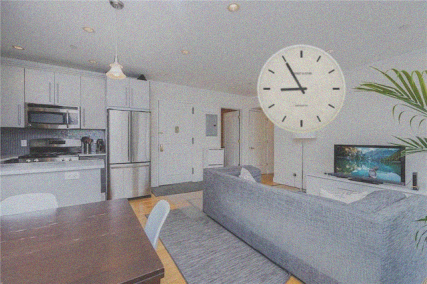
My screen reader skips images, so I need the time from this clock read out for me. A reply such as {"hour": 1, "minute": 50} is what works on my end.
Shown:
{"hour": 8, "minute": 55}
